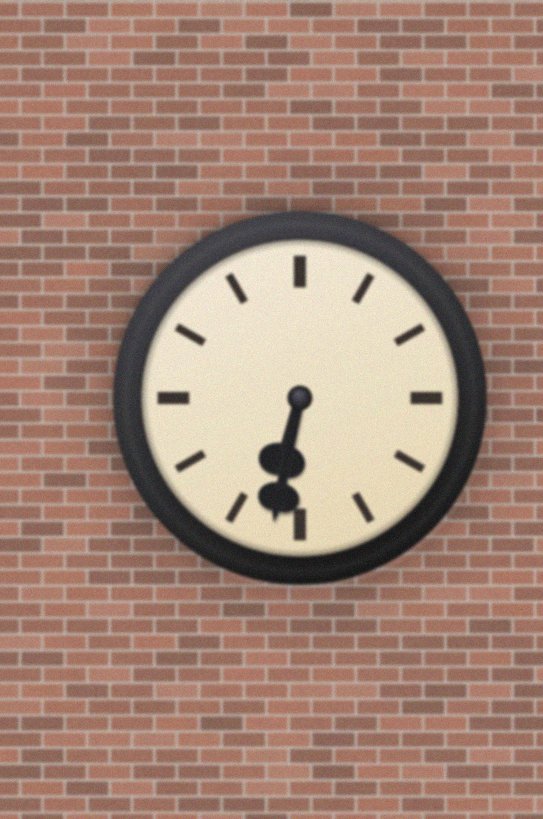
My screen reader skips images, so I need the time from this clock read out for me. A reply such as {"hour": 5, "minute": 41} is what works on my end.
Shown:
{"hour": 6, "minute": 32}
